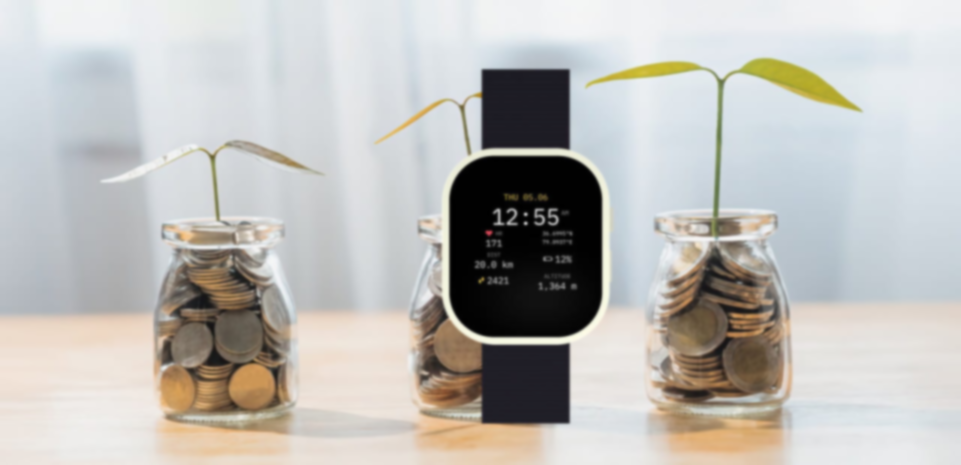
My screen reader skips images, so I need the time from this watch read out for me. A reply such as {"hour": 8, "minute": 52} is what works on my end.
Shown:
{"hour": 12, "minute": 55}
